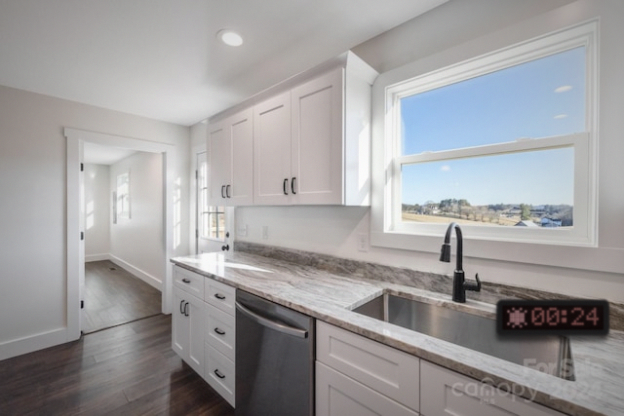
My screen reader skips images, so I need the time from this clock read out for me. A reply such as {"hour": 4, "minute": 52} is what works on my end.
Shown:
{"hour": 0, "minute": 24}
